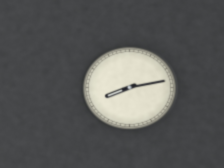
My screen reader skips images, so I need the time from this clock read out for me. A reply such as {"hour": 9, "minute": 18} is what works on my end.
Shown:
{"hour": 8, "minute": 13}
